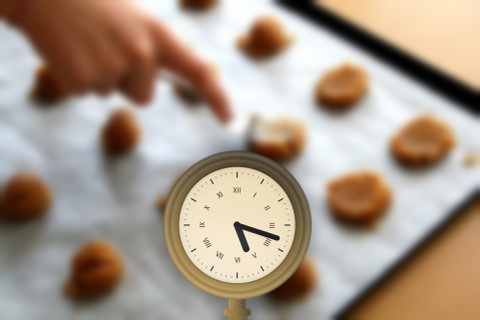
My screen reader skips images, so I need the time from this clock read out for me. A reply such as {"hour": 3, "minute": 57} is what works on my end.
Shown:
{"hour": 5, "minute": 18}
